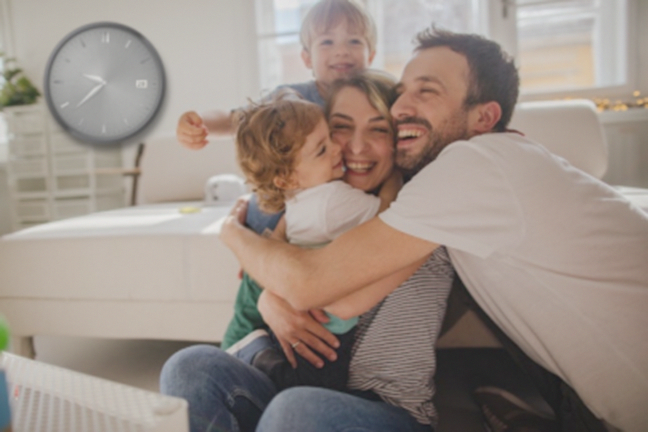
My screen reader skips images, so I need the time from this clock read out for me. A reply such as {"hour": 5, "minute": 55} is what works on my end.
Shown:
{"hour": 9, "minute": 38}
